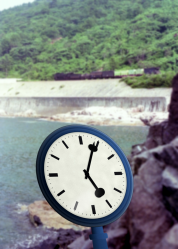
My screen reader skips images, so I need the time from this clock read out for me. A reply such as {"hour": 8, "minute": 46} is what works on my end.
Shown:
{"hour": 5, "minute": 4}
